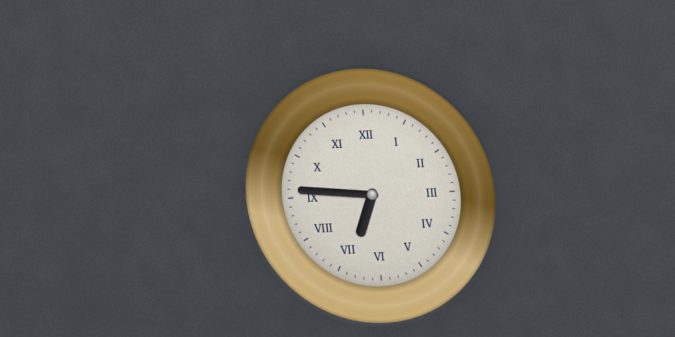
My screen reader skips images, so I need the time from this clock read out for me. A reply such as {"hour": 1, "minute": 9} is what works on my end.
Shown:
{"hour": 6, "minute": 46}
